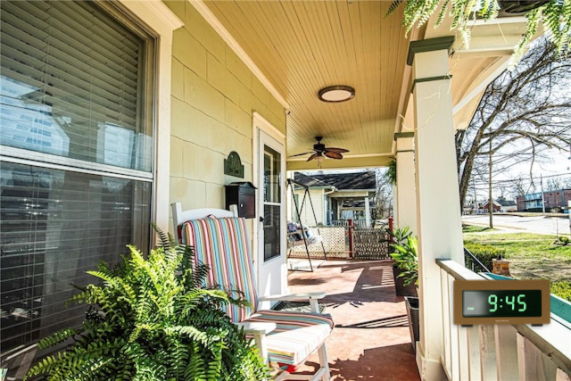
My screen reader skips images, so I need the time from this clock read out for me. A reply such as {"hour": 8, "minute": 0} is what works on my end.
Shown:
{"hour": 9, "minute": 45}
